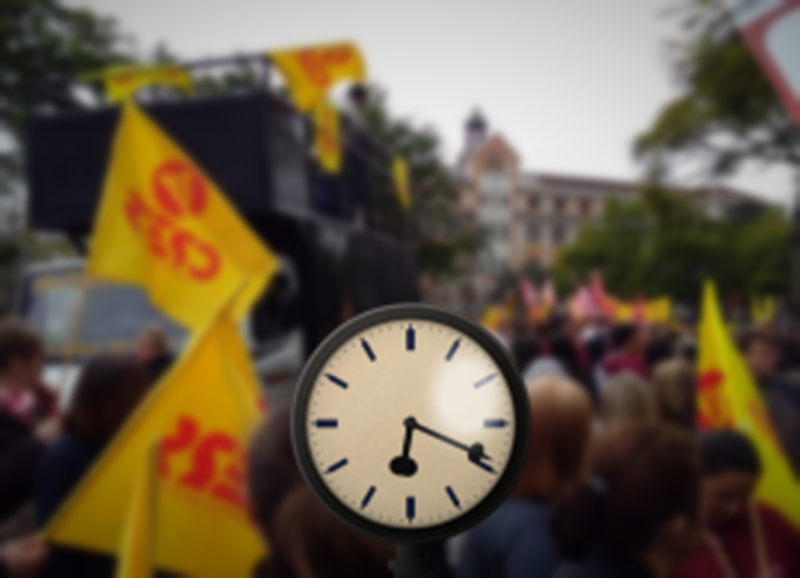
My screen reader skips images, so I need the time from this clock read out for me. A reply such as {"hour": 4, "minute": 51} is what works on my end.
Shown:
{"hour": 6, "minute": 19}
